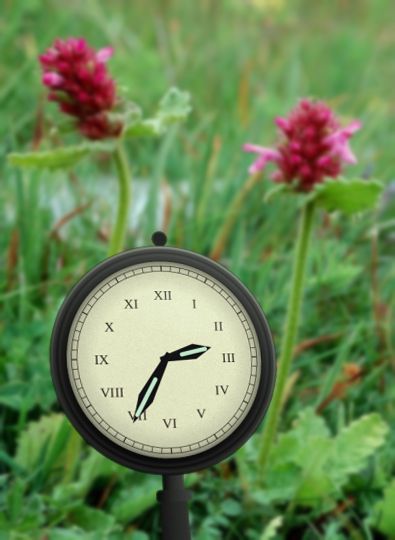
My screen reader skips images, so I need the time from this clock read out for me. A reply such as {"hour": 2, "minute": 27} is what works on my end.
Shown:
{"hour": 2, "minute": 35}
